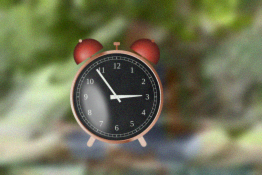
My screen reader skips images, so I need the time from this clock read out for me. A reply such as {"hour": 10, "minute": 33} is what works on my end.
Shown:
{"hour": 2, "minute": 54}
